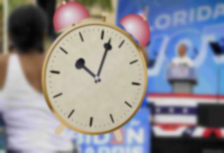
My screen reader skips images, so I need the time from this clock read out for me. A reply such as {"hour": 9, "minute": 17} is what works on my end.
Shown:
{"hour": 10, "minute": 2}
